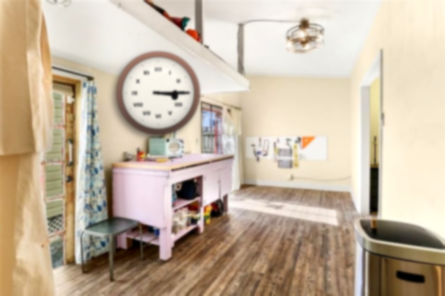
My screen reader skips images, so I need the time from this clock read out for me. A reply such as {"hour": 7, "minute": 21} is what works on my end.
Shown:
{"hour": 3, "minute": 15}
